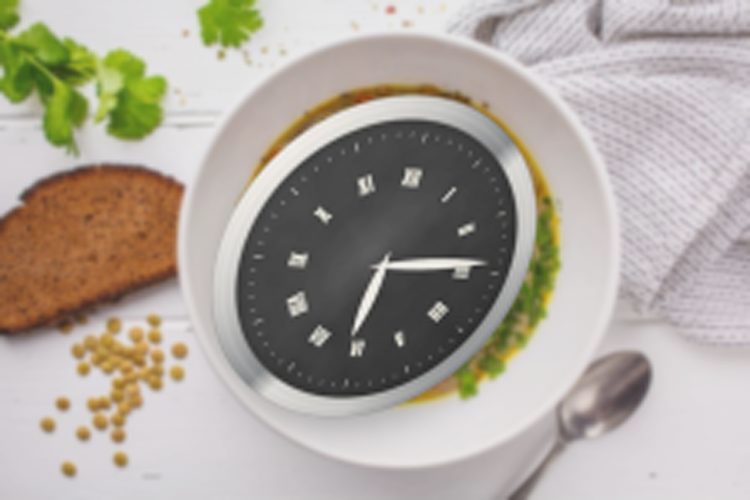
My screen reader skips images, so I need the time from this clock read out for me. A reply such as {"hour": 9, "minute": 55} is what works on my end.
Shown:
{"hour": 6, "minute": 14}
